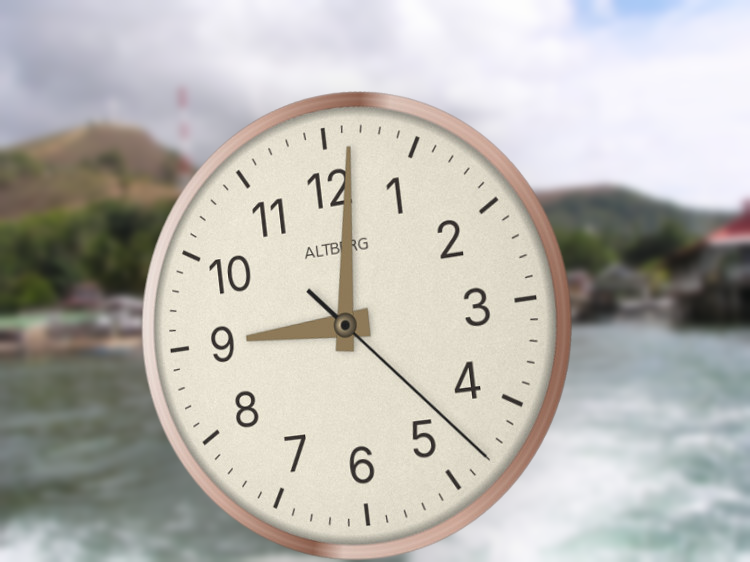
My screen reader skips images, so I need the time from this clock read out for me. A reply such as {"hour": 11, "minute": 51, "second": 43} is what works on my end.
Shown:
{"hour": 9, "minute": 1, "second": 23}
